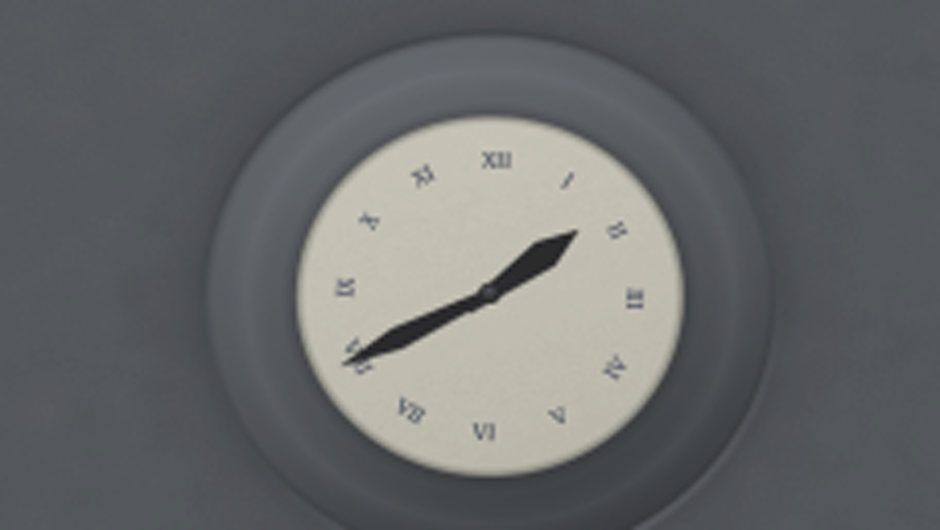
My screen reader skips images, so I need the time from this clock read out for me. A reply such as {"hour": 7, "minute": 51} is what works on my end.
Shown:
{"hour": 1, "minute": 40}
